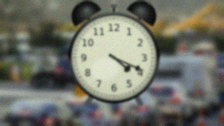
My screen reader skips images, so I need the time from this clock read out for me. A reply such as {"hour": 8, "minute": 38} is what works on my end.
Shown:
{"hour": 4, "minute": 19}
